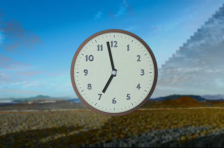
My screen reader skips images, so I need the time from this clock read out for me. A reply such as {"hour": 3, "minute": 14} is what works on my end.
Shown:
{"hour": 6, "minute": 58}
